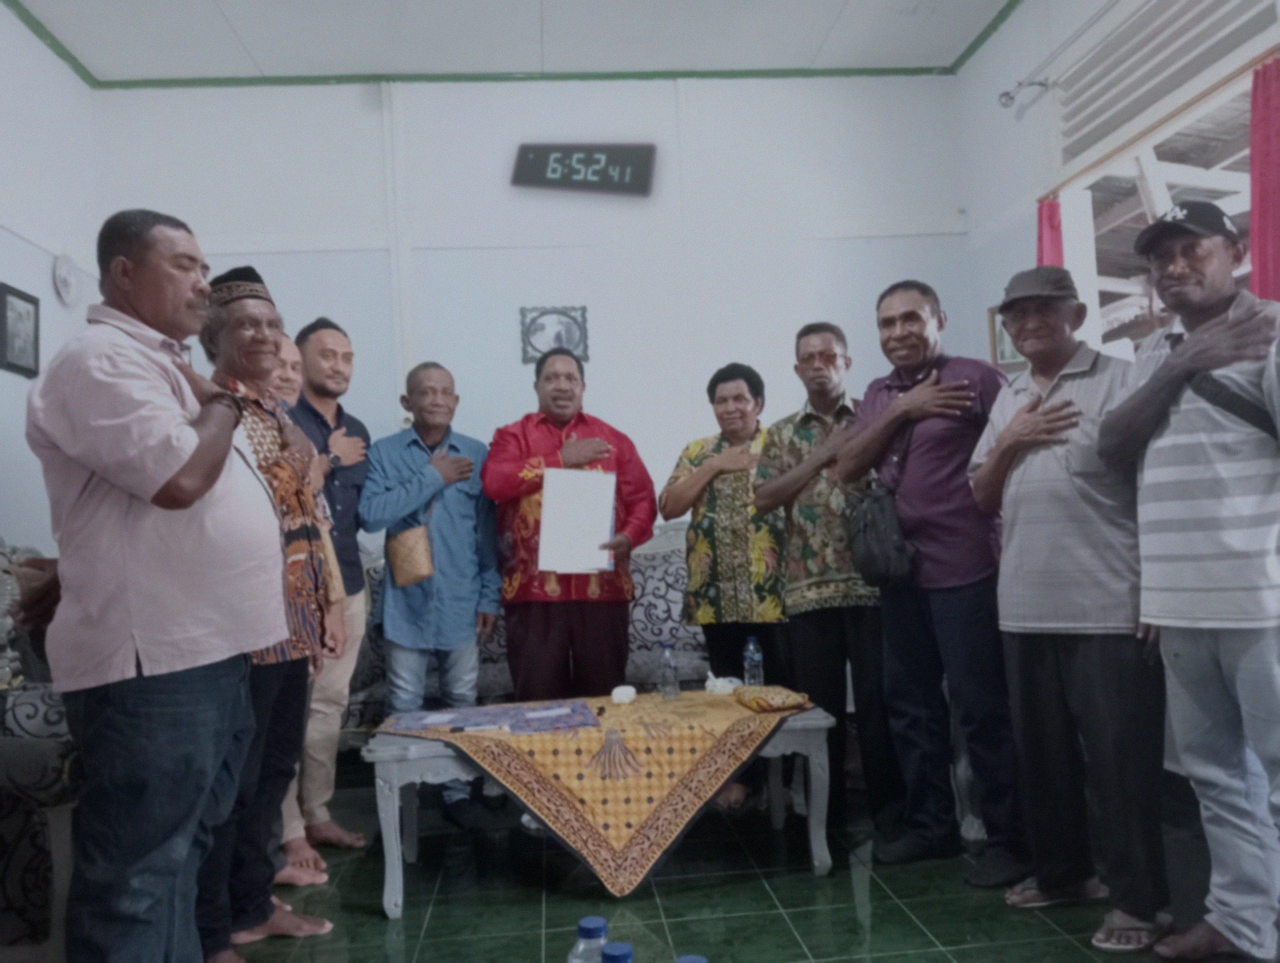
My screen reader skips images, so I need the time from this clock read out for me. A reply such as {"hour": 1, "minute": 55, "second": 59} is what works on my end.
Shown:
{"hour": 6, "minute": 52, "second": 41}
